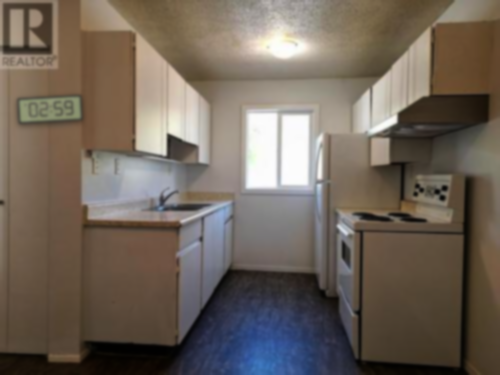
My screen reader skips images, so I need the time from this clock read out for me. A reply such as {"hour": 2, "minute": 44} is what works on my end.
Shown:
{"hour": 2, "minute": 59}
